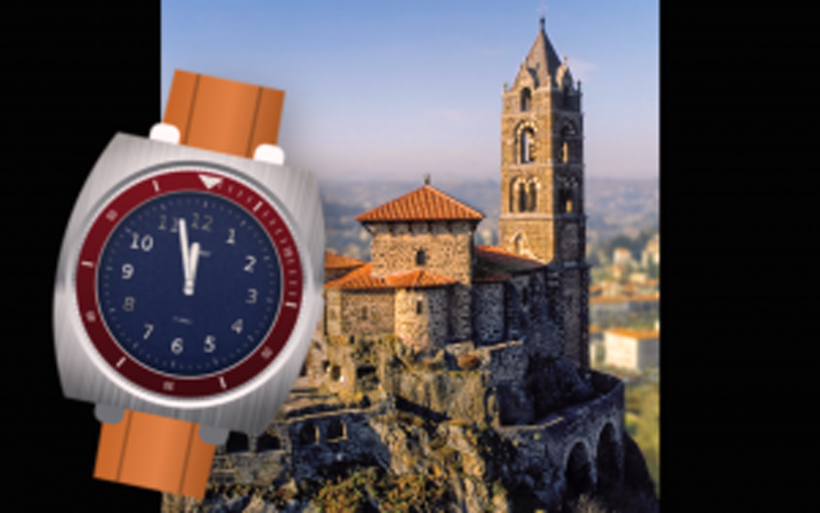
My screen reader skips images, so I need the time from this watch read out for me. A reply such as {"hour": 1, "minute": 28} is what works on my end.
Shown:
{"hour": 11, "minute": 57}
